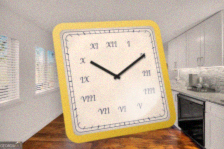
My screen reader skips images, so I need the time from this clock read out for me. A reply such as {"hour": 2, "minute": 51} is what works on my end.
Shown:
{"hour": 10, "minute": 10}
